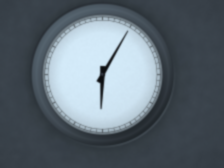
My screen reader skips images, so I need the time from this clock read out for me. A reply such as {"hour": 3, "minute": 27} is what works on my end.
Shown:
{"hour": 6, "minute": 5}
